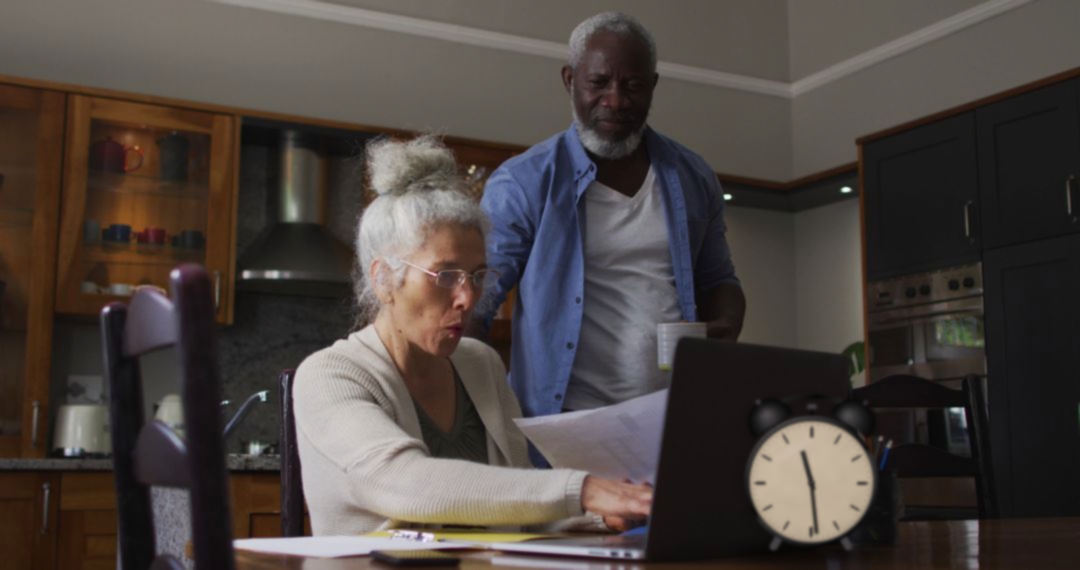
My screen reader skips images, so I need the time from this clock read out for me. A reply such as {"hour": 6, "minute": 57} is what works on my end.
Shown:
{"hour": 11, "minute": 29}
